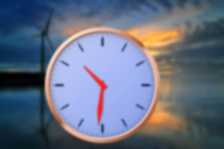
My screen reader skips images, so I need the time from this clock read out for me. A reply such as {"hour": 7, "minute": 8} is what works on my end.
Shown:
{"hour": 10, "minute": 31}
